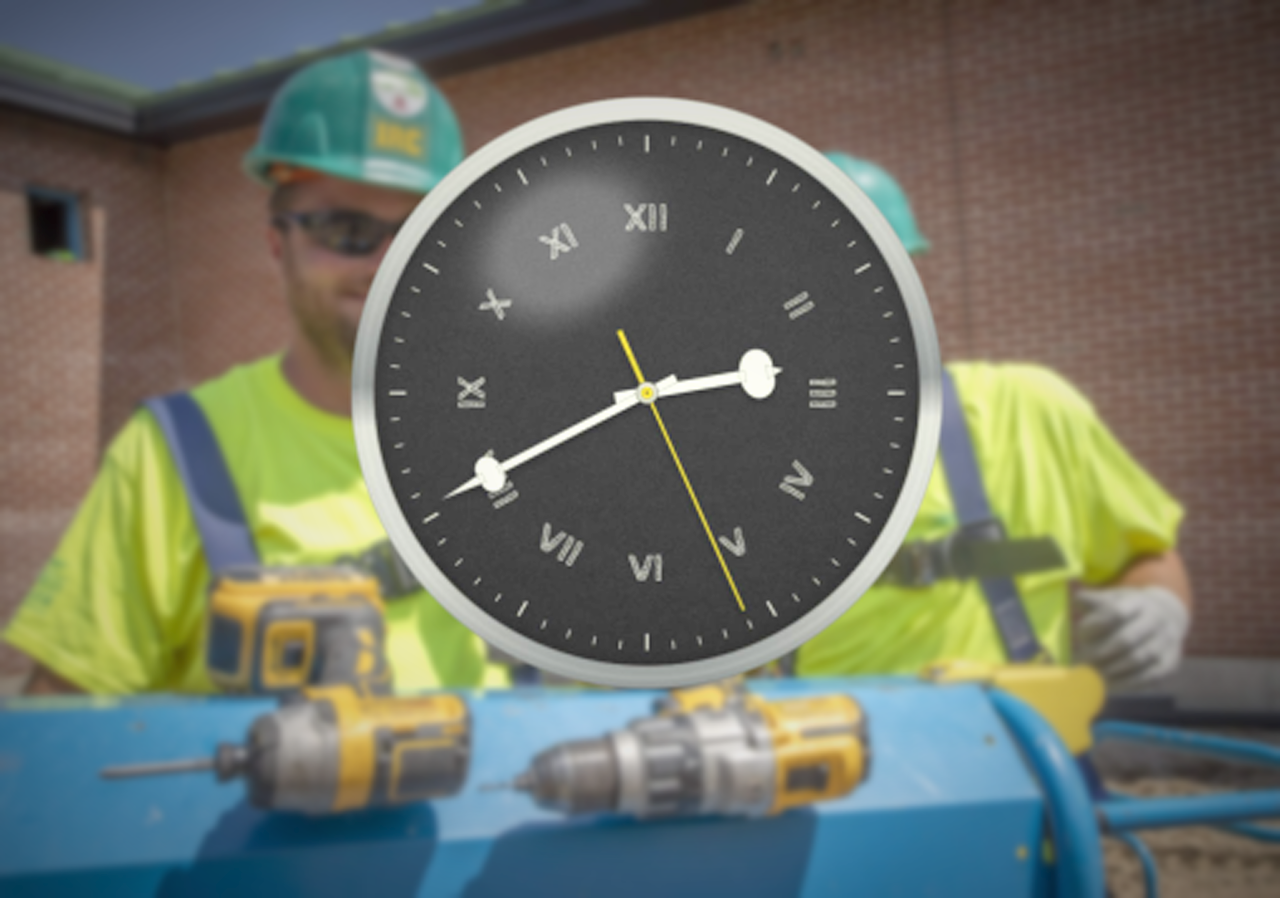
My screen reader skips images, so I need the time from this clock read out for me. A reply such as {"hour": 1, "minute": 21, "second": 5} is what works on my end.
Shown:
{"hour": 2, "minute": 40, "second": 26}
